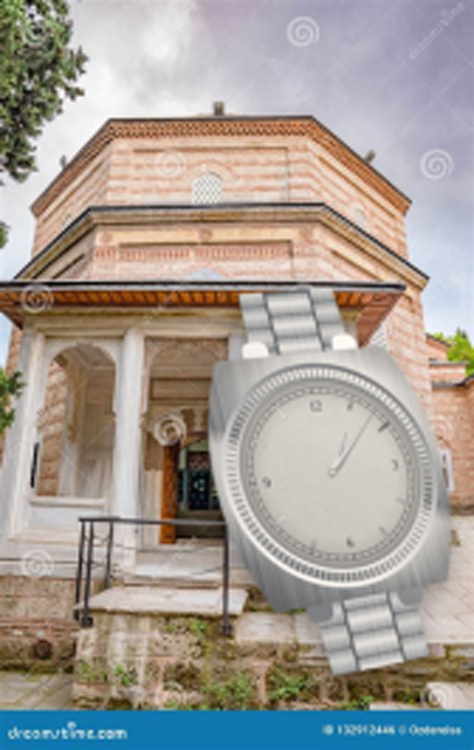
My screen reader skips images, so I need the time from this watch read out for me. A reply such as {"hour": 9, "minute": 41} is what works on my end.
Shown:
{"hour": 1, "minute": 8}
